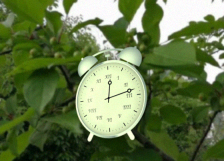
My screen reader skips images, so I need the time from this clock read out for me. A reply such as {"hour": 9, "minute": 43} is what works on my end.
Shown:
{"hour": 12, "minute": 13}
